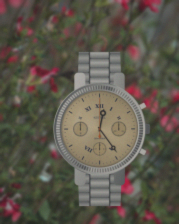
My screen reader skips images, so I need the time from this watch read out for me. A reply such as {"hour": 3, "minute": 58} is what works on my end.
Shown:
{"hour": 12, "minute": 24}
